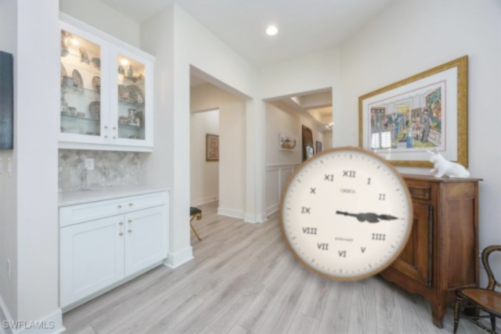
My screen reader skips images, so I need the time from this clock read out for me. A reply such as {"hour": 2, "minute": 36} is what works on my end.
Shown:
{"hour": 3, "minute": 15}
